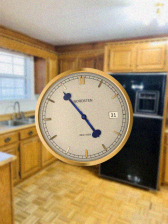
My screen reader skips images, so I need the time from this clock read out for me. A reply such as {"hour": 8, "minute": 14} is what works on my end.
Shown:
{"hour": 4, "minute": 54}
